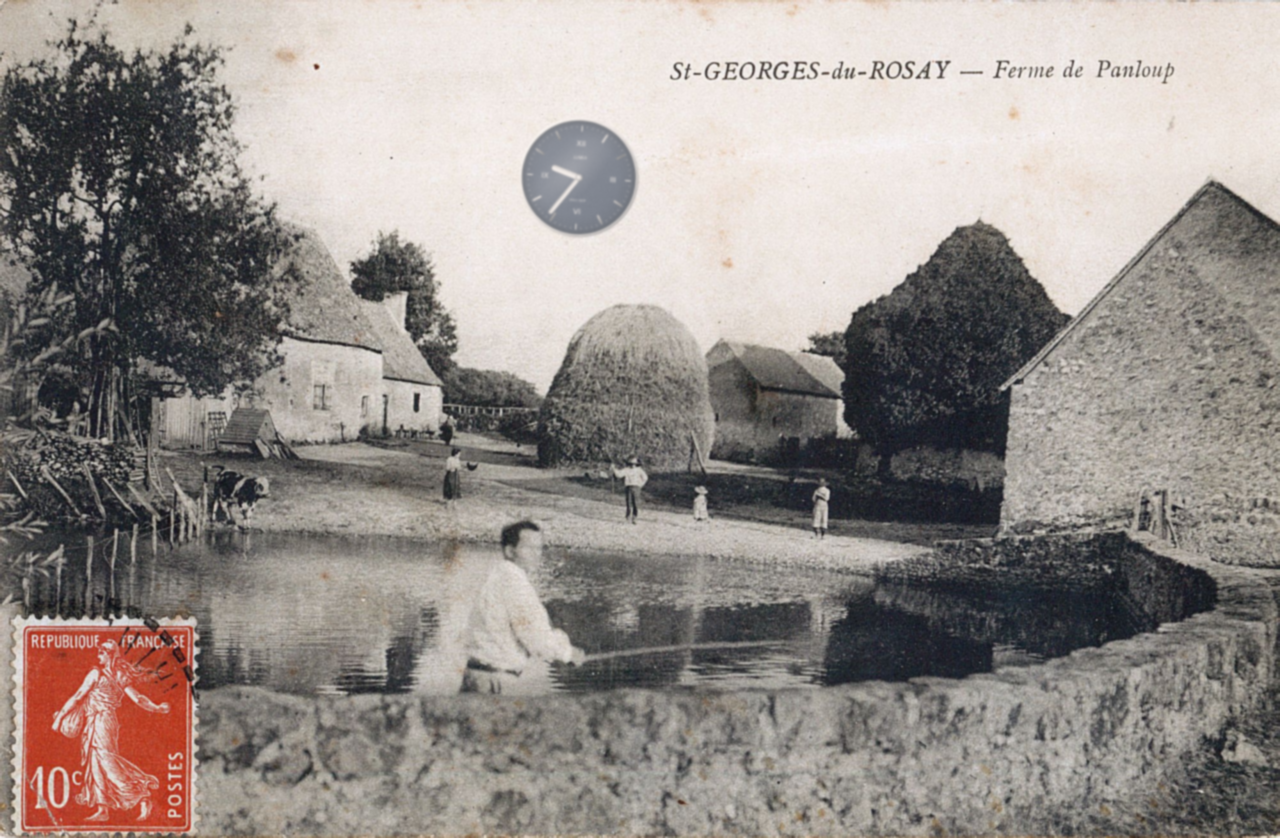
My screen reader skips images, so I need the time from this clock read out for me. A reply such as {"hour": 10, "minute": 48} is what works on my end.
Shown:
{"hour": 9, "minute": 36}
